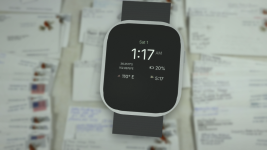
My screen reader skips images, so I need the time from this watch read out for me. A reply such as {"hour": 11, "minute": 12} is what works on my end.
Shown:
{"hour": 1, "minute": 17}
